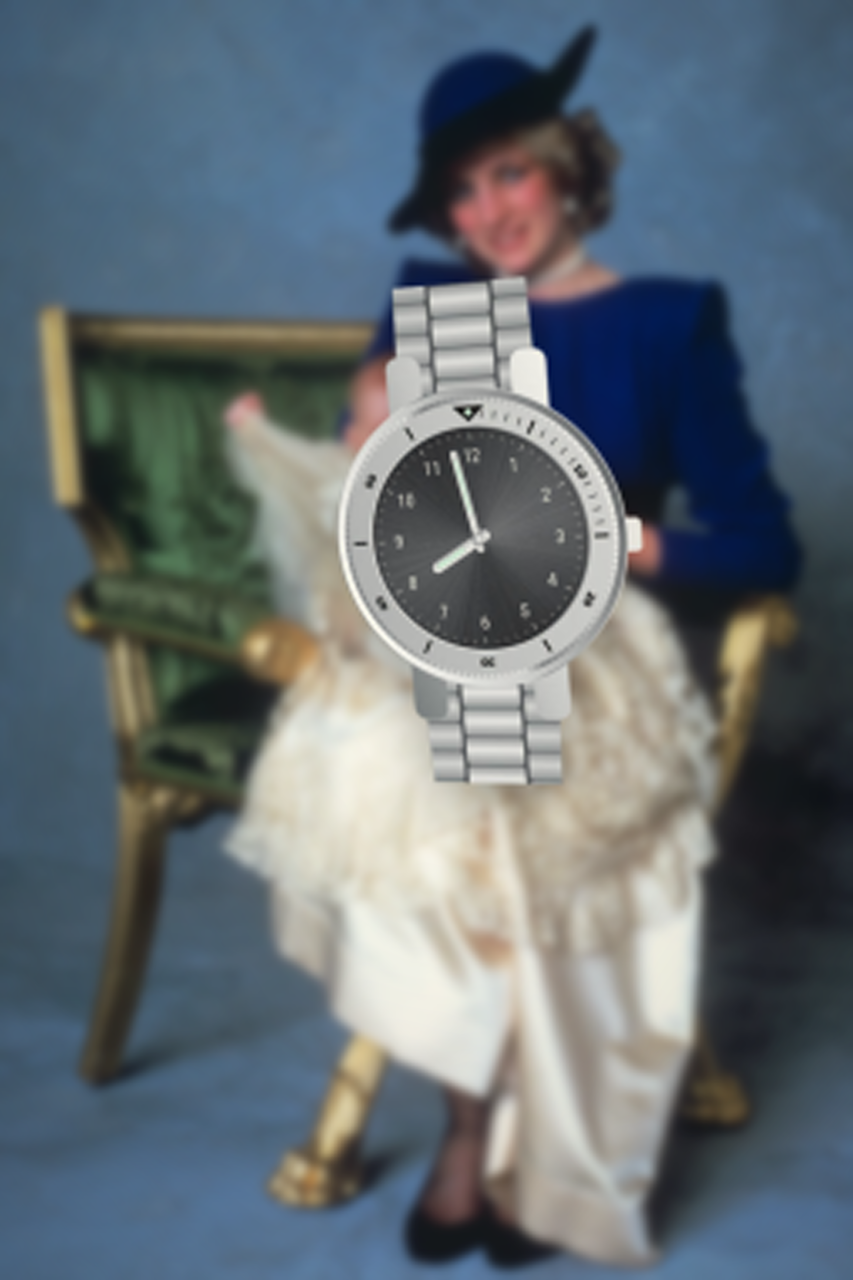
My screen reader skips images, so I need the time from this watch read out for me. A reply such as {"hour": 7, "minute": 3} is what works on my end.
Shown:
{"hour": 7, "minute": 58}
